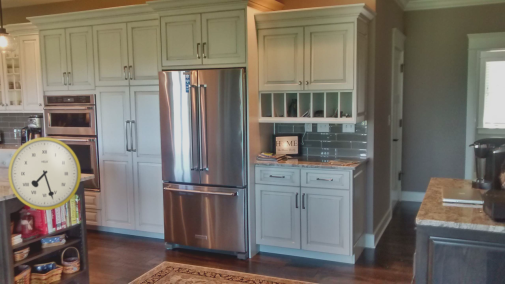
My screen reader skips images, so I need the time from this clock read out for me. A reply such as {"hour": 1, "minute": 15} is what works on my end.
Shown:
{"hour": 7, "minute": 27}
